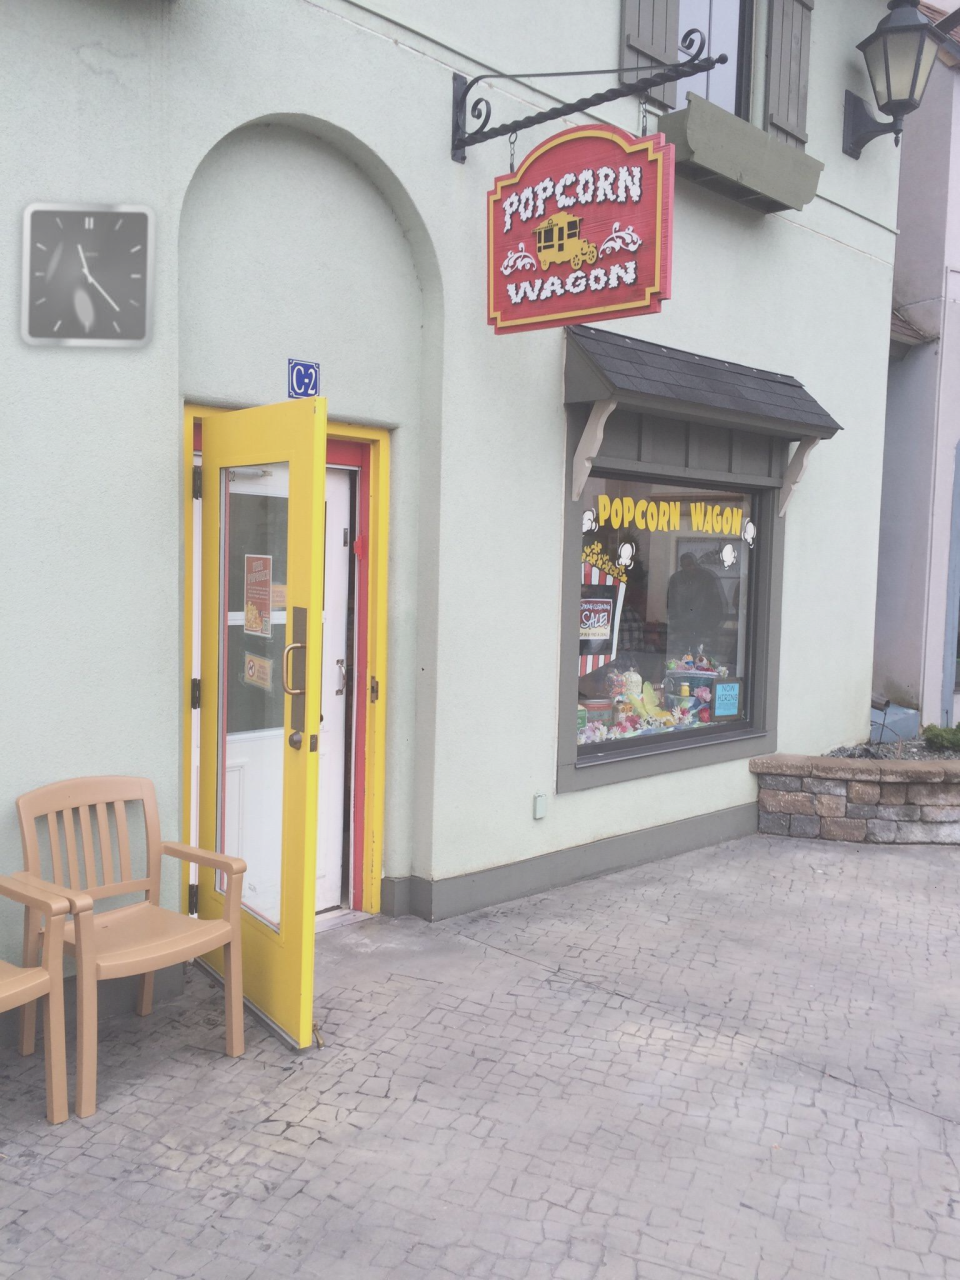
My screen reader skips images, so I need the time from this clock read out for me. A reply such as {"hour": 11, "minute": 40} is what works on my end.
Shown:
{"hour": 11, "minute": 23}
